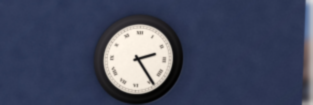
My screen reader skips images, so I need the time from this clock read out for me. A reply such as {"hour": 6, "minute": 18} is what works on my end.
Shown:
{"hour": 2, "minute": 24}
